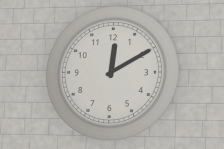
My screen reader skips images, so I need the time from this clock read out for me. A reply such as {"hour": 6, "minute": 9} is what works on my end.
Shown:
{"hour": 12, "minute": 10}
